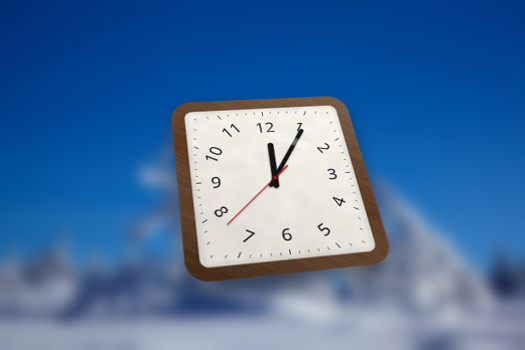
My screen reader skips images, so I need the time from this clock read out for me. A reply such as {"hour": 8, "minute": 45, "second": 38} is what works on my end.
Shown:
{"hour": 12, "minute": 5, "second": 38}
